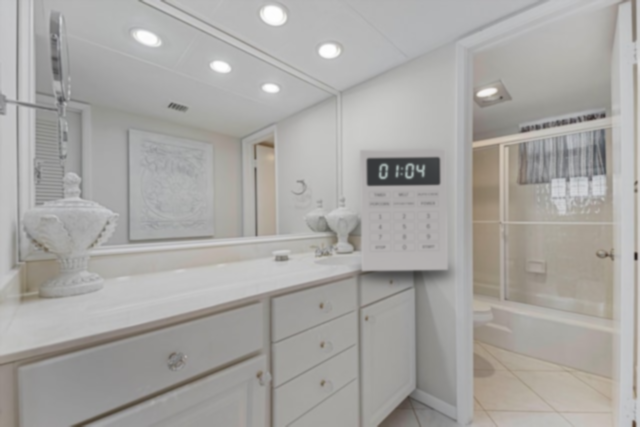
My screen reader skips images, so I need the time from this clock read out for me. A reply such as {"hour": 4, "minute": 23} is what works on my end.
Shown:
{"hour": 1, "minute": 4}
